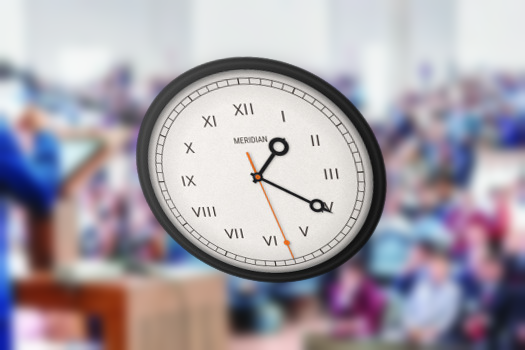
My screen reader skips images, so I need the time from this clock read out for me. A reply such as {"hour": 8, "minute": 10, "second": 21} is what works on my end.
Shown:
{"hour": 1, "minute": 20, "second": 28}
